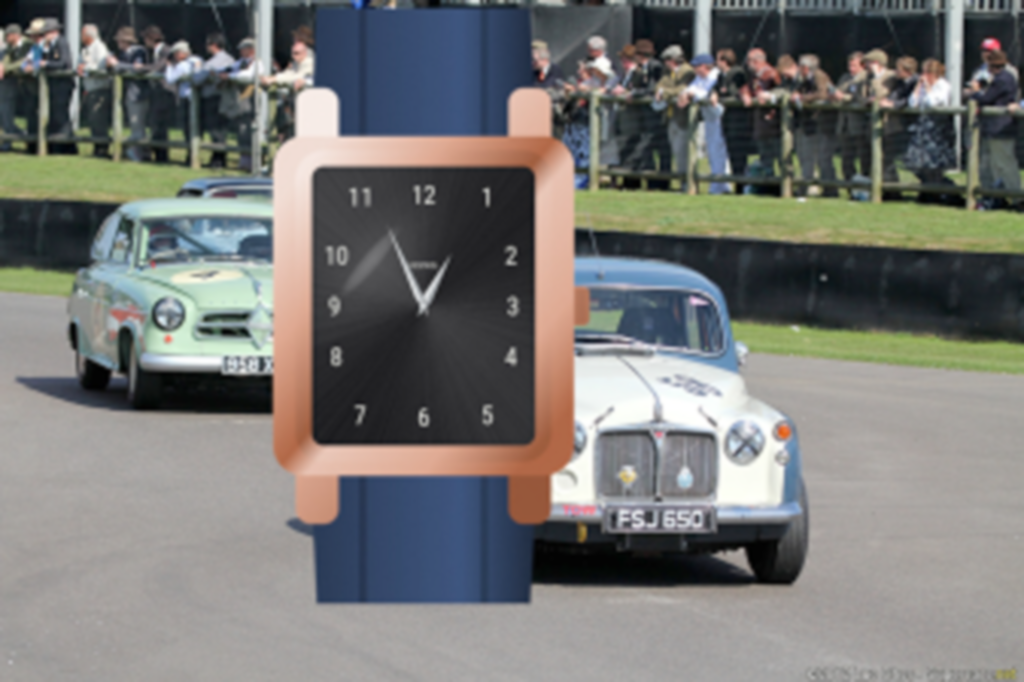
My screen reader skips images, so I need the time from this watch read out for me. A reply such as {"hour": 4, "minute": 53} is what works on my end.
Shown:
{"hour": 12, "minute": 56}
